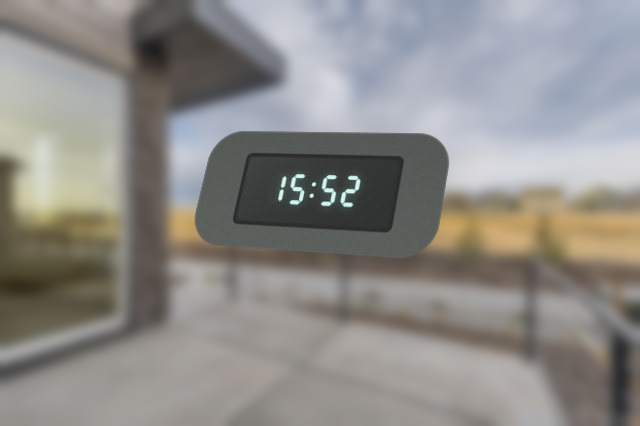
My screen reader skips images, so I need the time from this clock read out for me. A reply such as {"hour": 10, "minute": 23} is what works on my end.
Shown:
{"hour": 15, "minute": 52}
